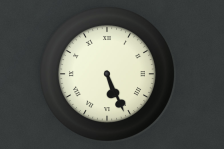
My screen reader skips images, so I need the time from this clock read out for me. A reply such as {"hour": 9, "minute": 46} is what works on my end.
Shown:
{"hour": 5, "minute": 26}
